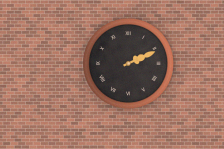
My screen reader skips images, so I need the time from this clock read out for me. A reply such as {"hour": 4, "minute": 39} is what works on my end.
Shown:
{"hour": 2, "minute": 11}
